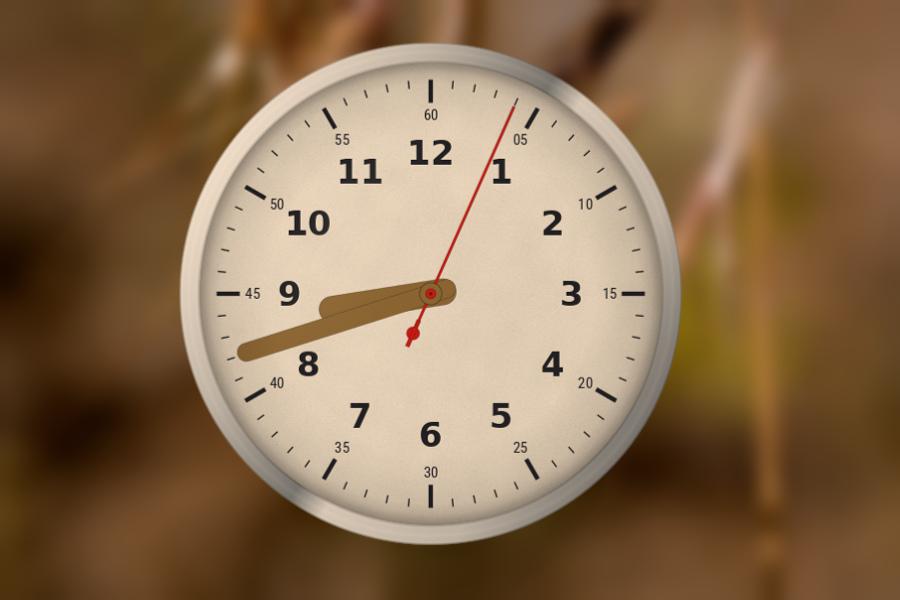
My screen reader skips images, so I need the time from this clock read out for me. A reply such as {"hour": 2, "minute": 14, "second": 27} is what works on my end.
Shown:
{"hour": 8, "minute": 42, "second": 4}
